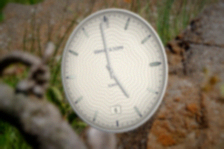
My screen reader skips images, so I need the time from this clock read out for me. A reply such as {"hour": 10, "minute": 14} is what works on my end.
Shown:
{"hour": 4, "minute": 59}
